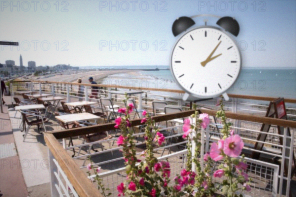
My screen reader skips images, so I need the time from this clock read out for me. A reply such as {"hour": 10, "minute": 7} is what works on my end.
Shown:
{"hour": 2, "minute": 6}
